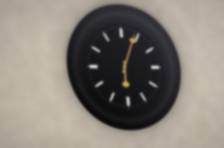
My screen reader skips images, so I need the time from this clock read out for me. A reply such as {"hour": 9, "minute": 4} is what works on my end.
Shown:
{"hour": 6, "minute": 4}
